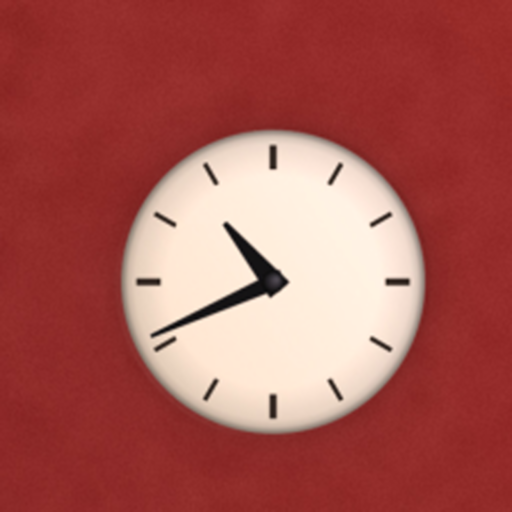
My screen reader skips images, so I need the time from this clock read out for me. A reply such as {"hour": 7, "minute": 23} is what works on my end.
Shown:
{"hour": 10, "minute": 41}
